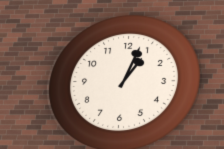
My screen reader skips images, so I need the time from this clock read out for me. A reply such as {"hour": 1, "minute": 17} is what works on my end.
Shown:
{"hour": 1, "minute": 3}
